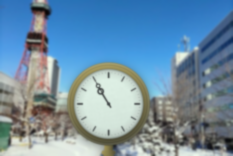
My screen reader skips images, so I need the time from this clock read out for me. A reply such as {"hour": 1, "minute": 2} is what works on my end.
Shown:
{"hour": 10, "minute": 55}
